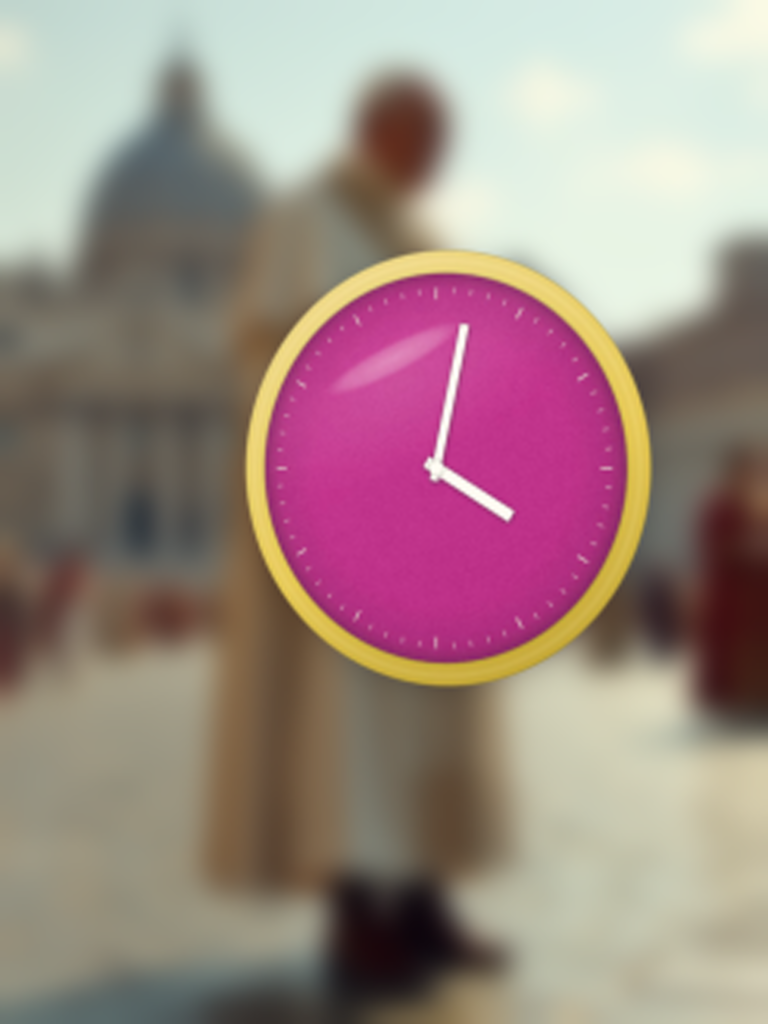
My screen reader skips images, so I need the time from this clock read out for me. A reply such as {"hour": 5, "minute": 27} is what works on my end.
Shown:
{"hour": 4, "minute": 2}
